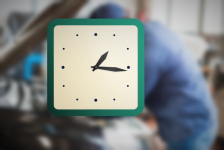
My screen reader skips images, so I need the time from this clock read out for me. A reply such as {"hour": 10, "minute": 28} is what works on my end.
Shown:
{"hour": 1, "minute": 16}
